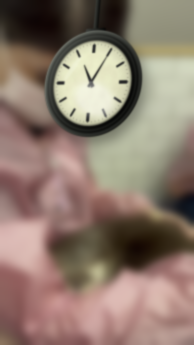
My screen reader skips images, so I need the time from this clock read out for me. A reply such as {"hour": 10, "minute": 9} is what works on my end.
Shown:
{"hour": 11, "minute": 5}
